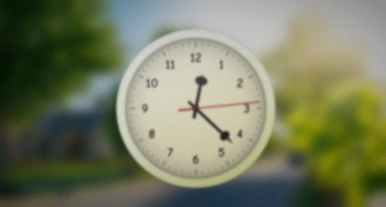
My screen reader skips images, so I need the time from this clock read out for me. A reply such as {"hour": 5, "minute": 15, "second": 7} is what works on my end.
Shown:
{"hour": 12, "minute": 22, "second": 14}
